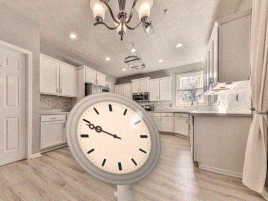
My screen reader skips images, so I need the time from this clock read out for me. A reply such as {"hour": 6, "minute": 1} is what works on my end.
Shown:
{"hour": 9, "minute": 49}
